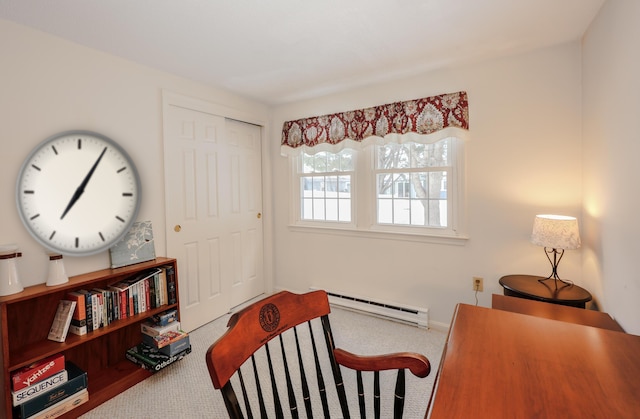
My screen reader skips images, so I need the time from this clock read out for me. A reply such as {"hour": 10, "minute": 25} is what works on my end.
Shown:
{"hour": 7, "minute": 5}
